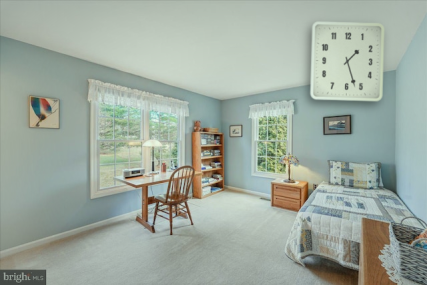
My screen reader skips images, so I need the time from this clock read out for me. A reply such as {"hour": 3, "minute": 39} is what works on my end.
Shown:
{"hour": 1, "minute": 27}
